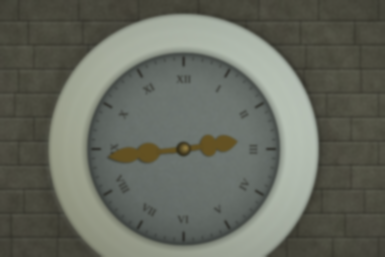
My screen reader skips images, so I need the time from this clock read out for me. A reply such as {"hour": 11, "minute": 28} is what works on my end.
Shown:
{"hour": 2, "minute": 44}
